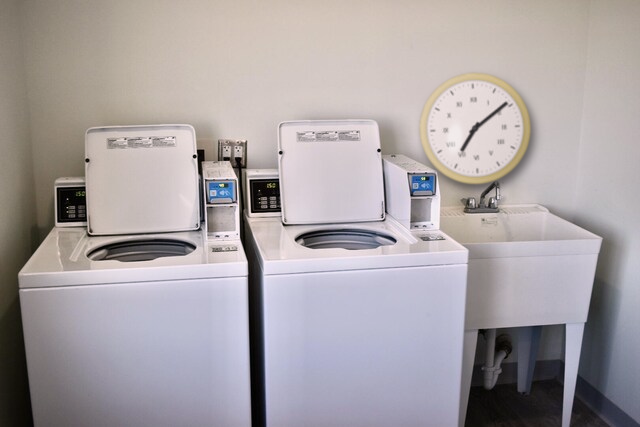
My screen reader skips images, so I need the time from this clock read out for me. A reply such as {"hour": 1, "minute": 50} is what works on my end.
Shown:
{"hour": 7, "minute": 9}
